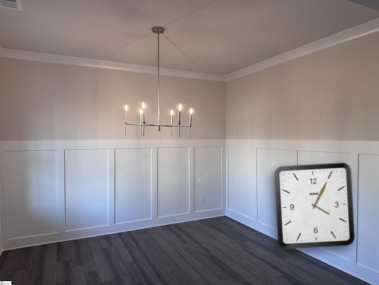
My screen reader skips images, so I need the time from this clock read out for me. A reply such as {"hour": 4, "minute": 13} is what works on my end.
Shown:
{"hour": 4, "minute": 5}
